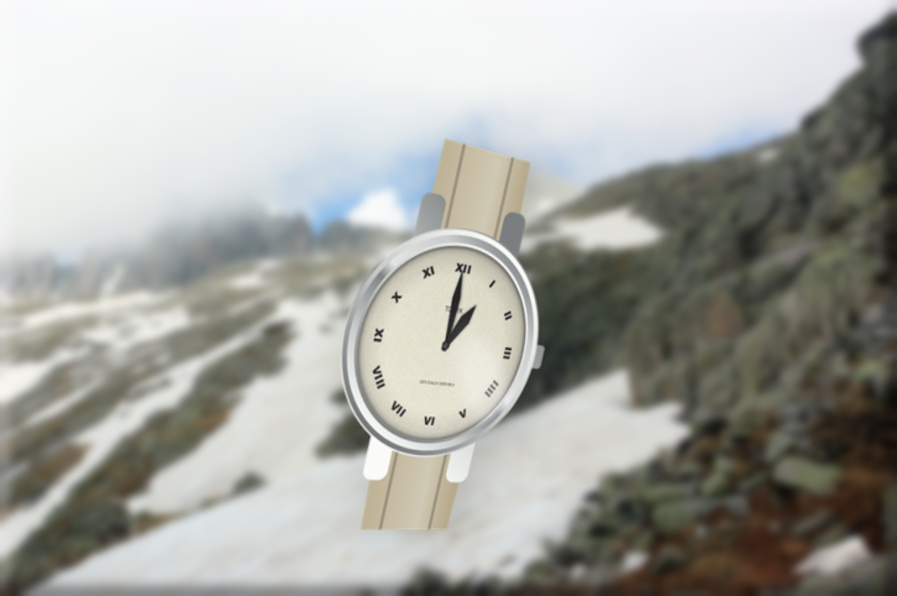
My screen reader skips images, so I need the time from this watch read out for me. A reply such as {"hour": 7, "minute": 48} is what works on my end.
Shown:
{"hour": 1, "minute": 0}
